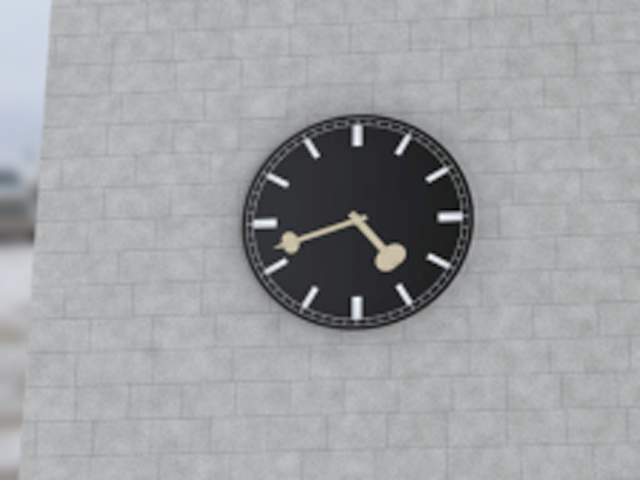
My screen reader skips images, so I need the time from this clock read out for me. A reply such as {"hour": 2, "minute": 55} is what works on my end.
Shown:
{"hour": 4, "minute": 42}
